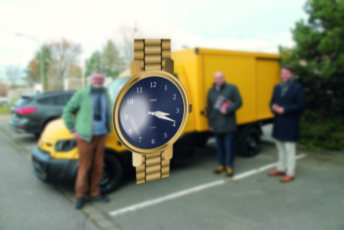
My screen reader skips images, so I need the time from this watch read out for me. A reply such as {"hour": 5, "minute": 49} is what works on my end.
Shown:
{"hour": 3, "minute": 19}
